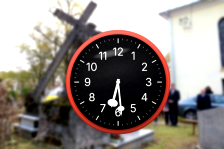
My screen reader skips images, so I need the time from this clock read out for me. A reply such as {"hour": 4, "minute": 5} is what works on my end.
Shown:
{"hour": 6, "minute": 29}
